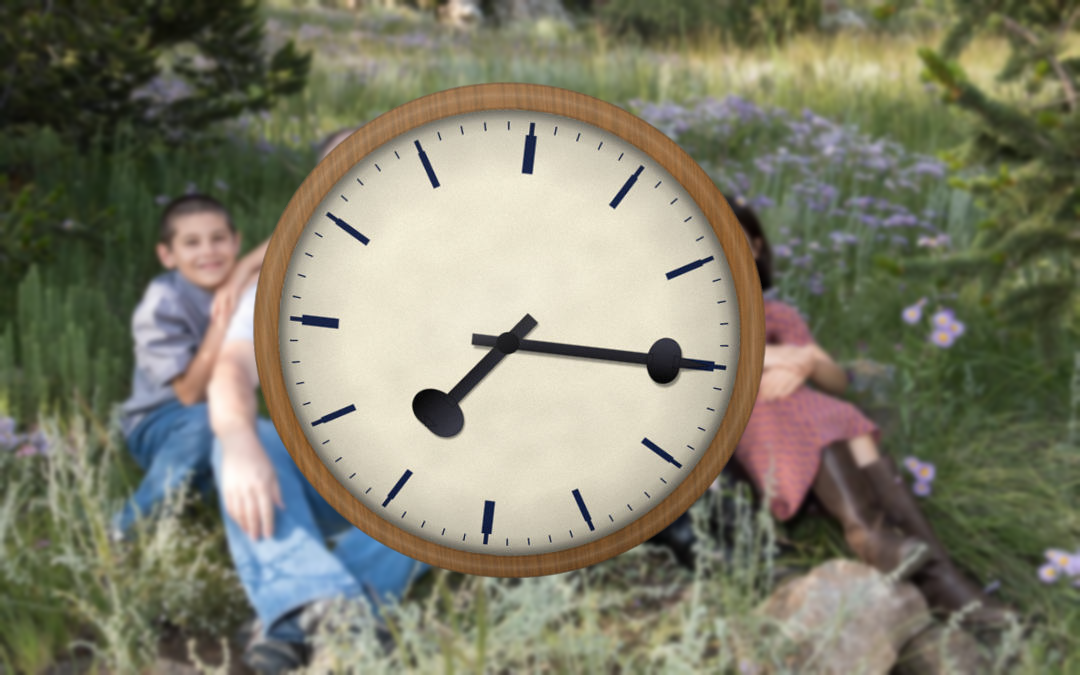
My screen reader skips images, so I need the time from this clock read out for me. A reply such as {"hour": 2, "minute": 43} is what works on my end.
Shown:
{"hour": 7, "minute": 15}
